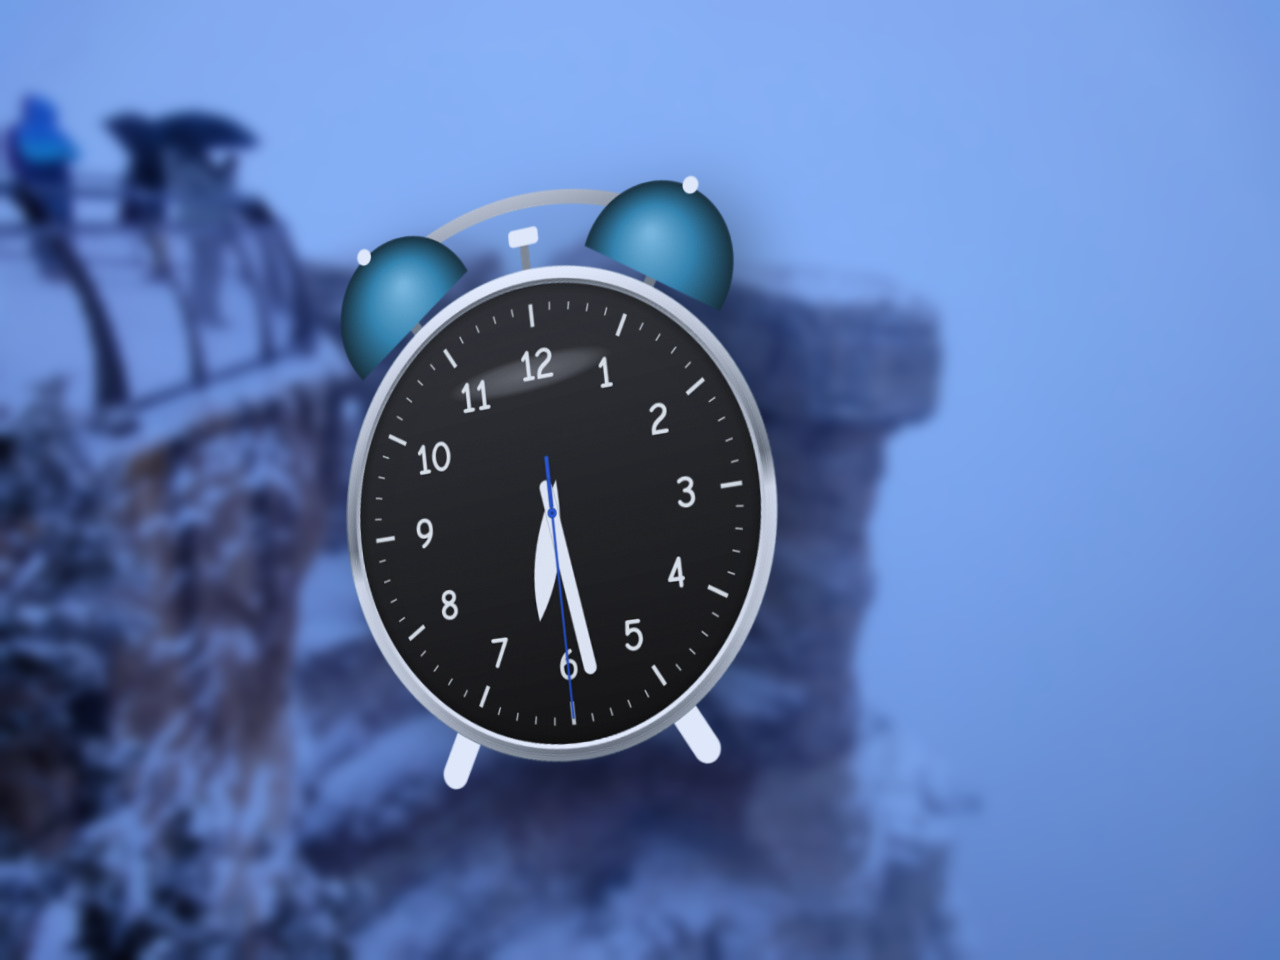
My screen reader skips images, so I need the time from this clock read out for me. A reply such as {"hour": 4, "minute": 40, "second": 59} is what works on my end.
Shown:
{"hour": 6, "minute": 28, "second": 30}
